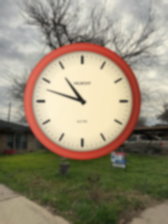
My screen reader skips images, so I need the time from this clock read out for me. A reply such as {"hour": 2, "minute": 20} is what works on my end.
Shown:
{"hour": 10, "minute": 48}
